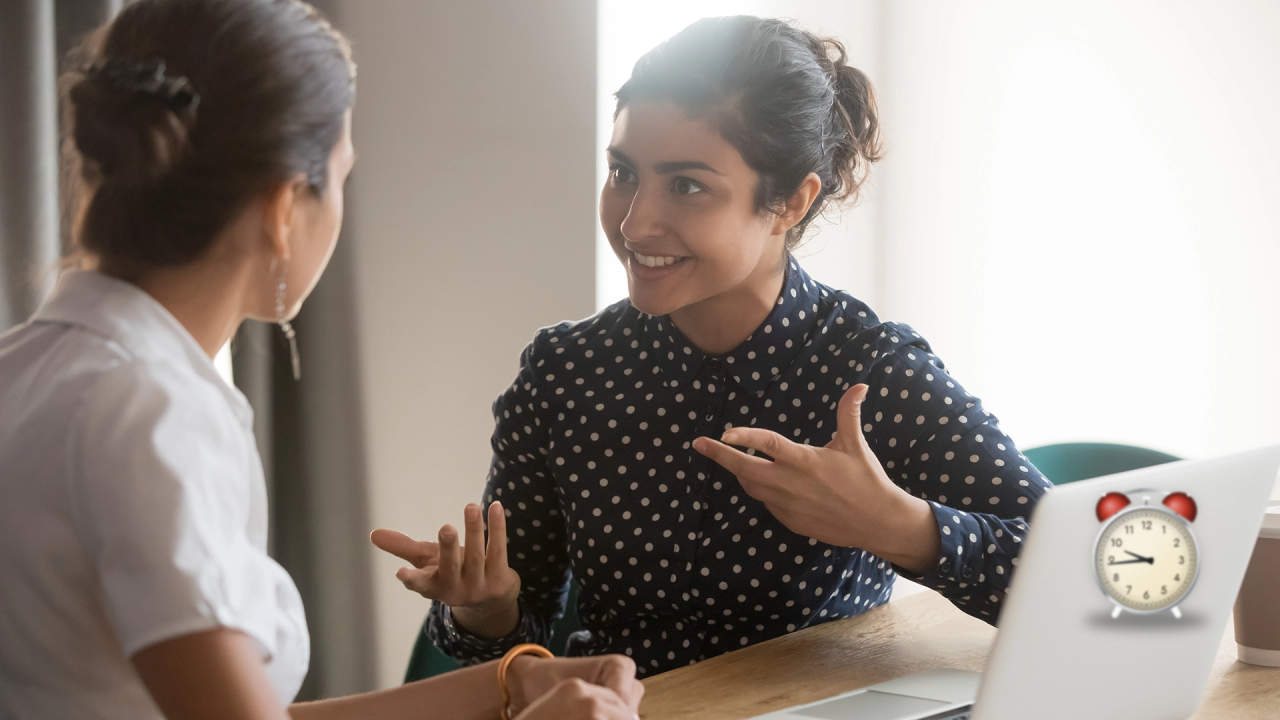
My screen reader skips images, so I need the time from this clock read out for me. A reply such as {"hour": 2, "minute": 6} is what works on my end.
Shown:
{"hour": 9, "minute": 44}
